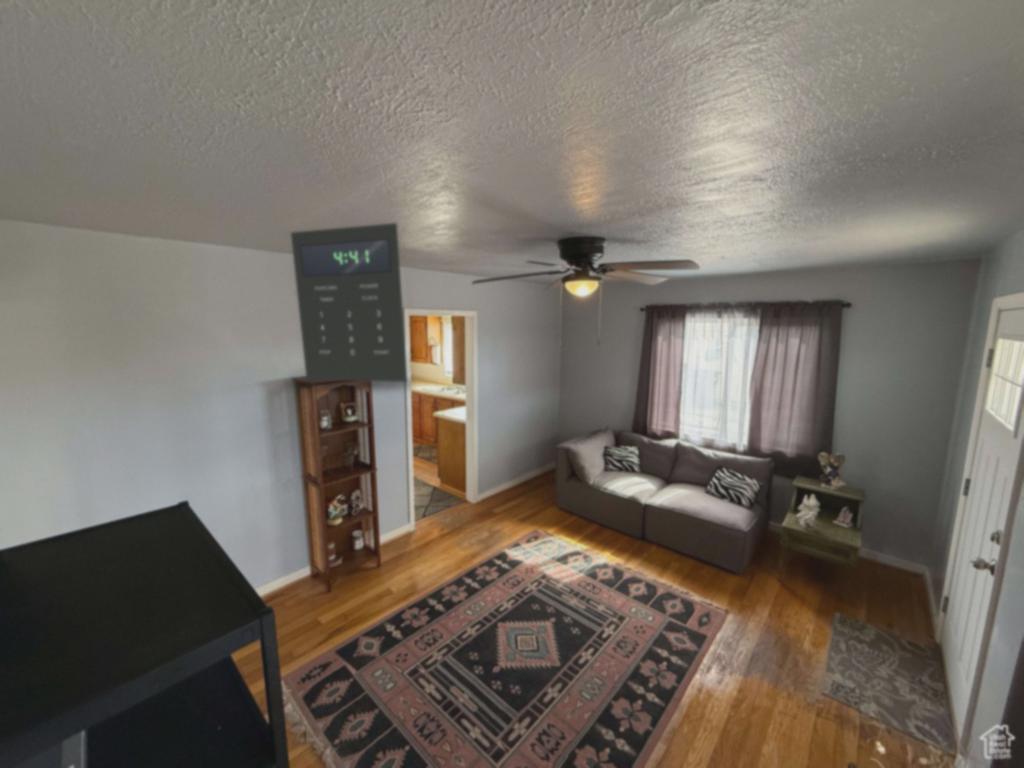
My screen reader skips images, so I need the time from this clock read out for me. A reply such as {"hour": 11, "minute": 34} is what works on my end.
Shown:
{"hour": 4, "minute": 41}
